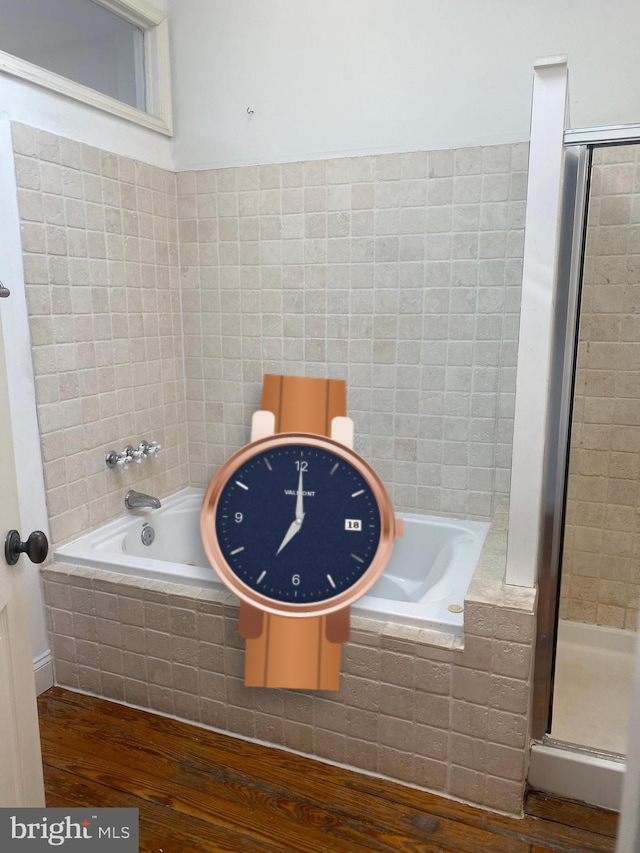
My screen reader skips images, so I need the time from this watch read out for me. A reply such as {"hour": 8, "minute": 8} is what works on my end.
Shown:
{"hour": 7, "minute": 0}
